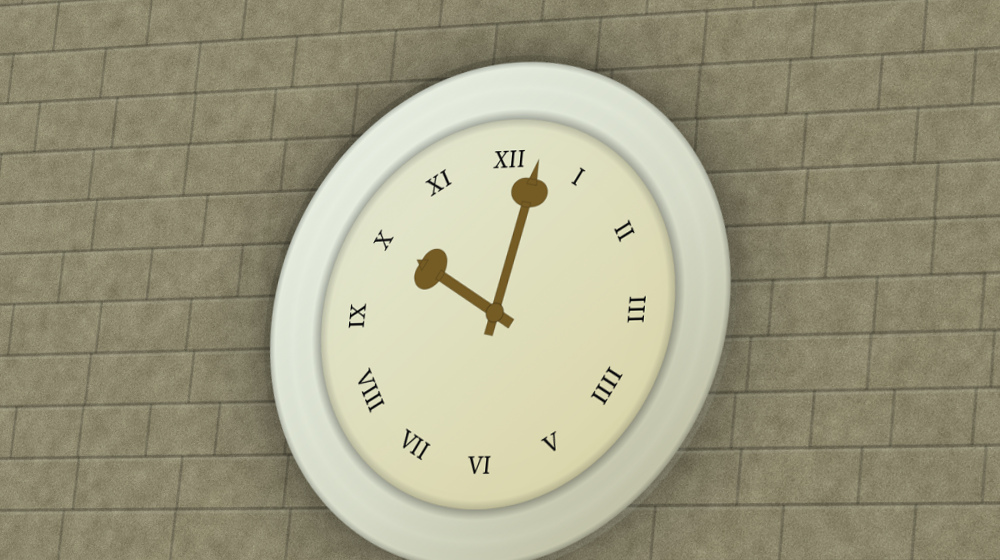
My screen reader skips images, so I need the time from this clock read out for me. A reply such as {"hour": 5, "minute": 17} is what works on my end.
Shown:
{"hour": 10, "minute": 2}
